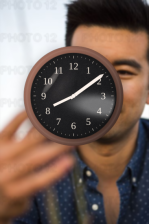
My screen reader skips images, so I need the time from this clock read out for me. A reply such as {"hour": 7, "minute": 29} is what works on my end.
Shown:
{"hour": 8, "minute": 9}
